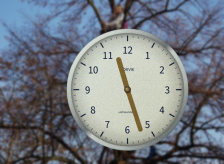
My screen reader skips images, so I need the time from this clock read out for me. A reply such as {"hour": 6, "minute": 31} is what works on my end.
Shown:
{"hour": 11, "minute": 27}
